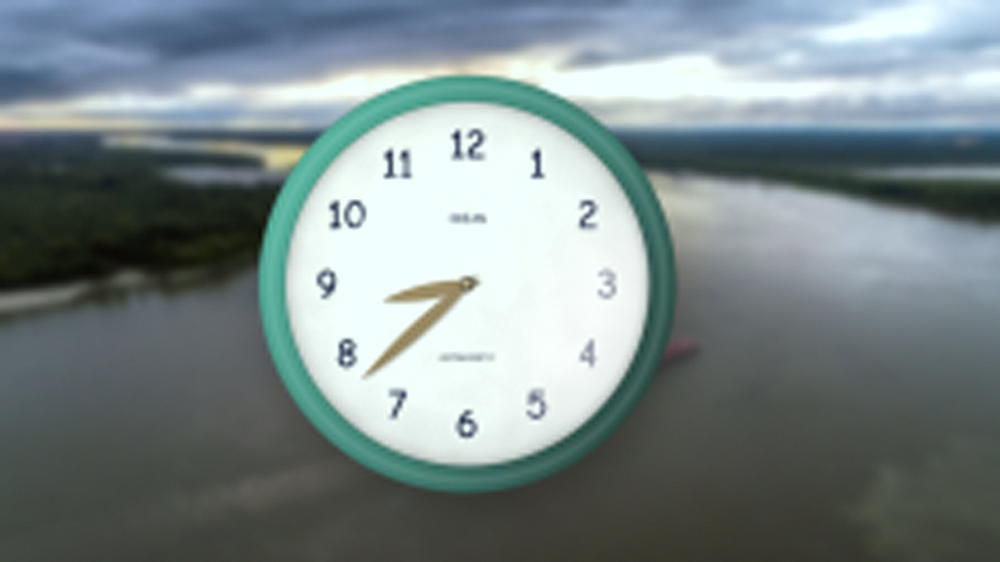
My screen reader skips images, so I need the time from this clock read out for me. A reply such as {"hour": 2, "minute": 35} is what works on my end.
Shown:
{"hour": 8, "minute": 38}
